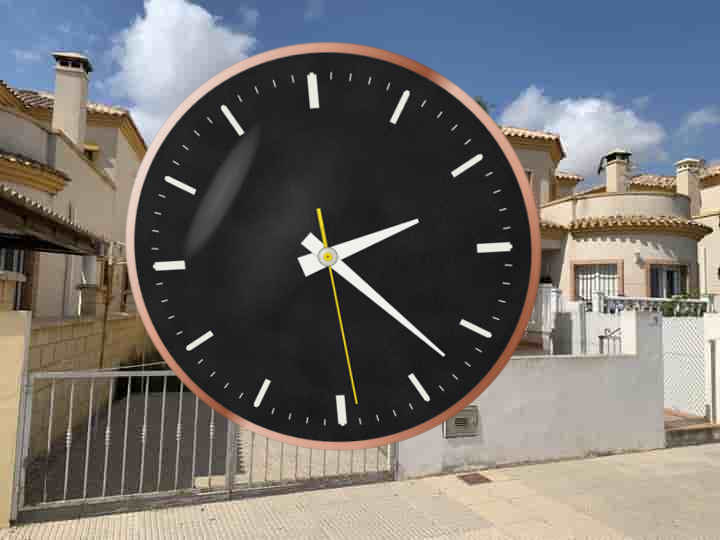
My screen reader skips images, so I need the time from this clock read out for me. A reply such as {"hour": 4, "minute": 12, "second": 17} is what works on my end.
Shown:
{"hour": 2, "minute": 22, "second": 29}
